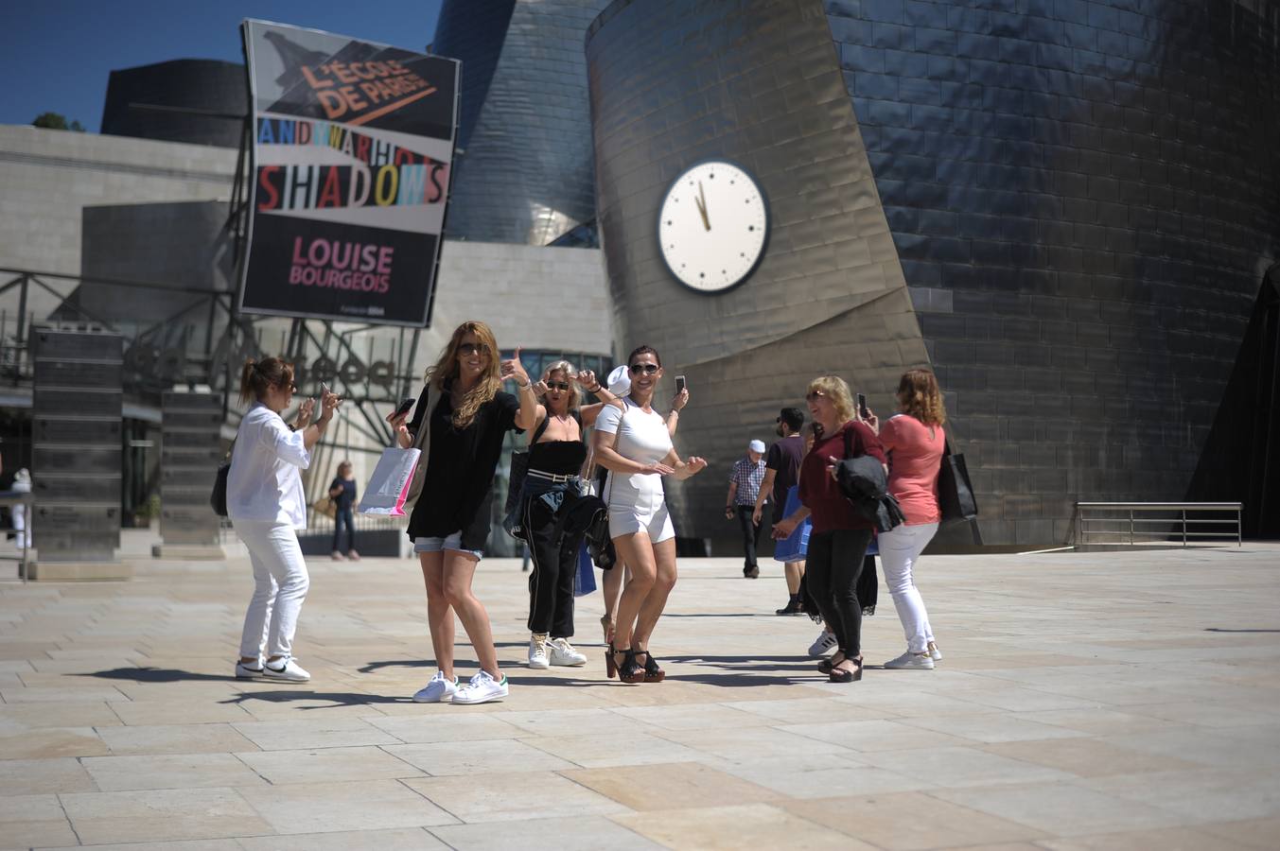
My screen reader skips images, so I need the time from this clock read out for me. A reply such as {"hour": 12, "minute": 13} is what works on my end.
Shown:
{"hour": 10, "minute": 57}
